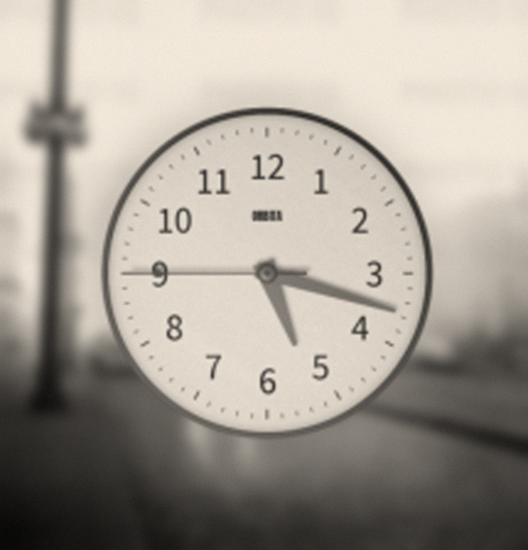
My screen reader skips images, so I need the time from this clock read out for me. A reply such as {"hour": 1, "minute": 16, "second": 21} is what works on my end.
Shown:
{"hour": 5, "minute": 17, "second": 45}
